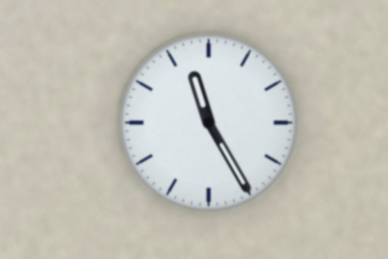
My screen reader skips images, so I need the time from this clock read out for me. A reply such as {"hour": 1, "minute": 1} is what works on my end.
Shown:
{"hour": 11, "minute": 25}
